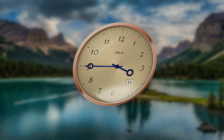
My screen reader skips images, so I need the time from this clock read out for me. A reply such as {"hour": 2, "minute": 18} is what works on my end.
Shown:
{"hour": 3, "minute": 45}
